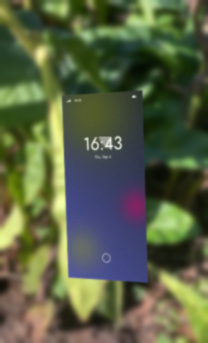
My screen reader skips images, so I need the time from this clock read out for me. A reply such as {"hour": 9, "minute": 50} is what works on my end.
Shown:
{"hour": 16, "minute": 43}
